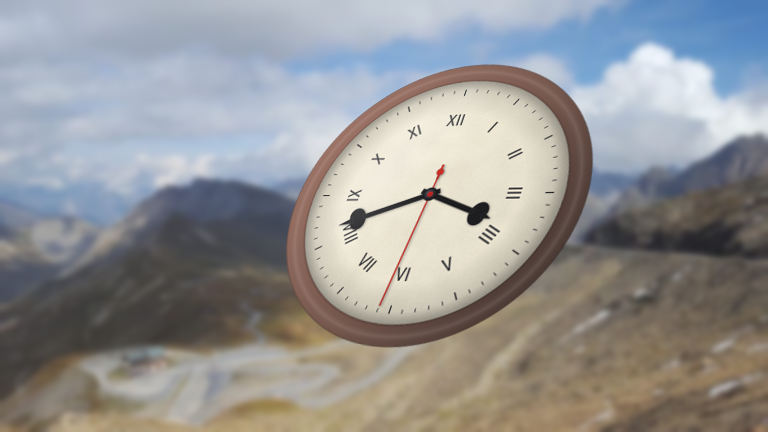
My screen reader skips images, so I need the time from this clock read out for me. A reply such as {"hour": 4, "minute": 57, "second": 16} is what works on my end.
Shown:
{"hour": 3, "minute": 41, "second": 31}
